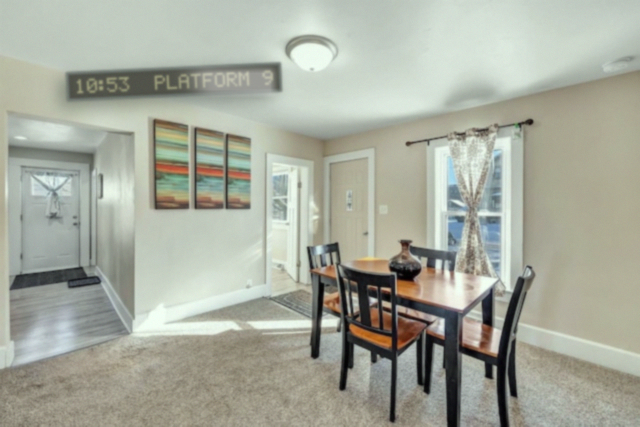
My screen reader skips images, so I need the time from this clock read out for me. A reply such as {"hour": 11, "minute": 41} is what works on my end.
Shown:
{"hour": 10, "minute": 53}
